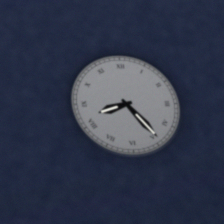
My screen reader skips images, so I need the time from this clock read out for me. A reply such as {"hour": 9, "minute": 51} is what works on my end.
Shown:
{"hour": 8, "minute": 24}
